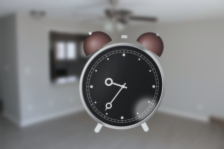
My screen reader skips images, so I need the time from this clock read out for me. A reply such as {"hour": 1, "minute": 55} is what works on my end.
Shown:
{"hour": 9, "minute": 36}
